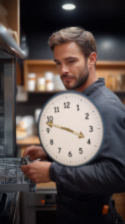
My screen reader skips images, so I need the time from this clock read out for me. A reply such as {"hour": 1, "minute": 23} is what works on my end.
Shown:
{"hour": 3, "minute": 48}
